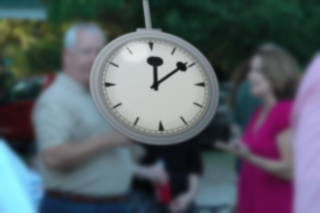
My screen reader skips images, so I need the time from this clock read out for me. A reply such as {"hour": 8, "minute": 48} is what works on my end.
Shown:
{"hour": 12, "minute": 9}
